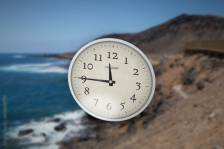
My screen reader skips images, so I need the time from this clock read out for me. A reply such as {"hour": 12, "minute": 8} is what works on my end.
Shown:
{"hour": 11, "minute": 45}
